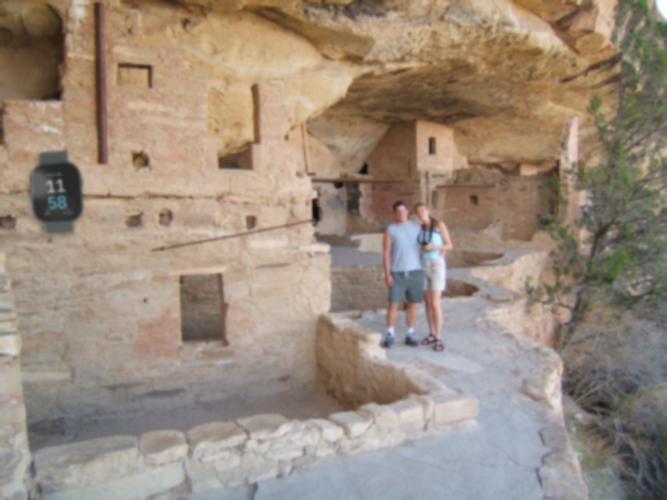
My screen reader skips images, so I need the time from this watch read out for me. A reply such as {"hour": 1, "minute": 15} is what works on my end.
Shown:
{"hour": 11, "minute": 58}
